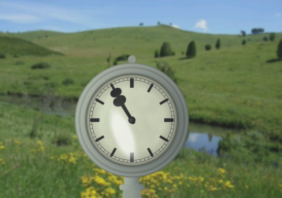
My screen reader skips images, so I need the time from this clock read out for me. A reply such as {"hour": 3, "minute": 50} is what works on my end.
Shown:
{"hour": 10, "minute": 55}
